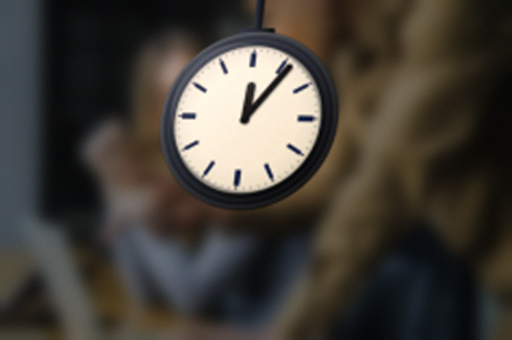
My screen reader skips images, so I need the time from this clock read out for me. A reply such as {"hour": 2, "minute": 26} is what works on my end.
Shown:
{"hour": 12, "minute": 6}
